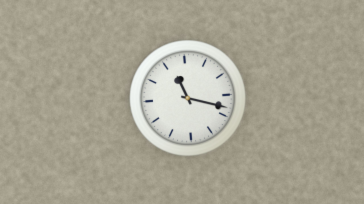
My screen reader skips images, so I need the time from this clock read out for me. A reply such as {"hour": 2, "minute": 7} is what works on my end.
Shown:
{"hour": 11, "minute": 18}
